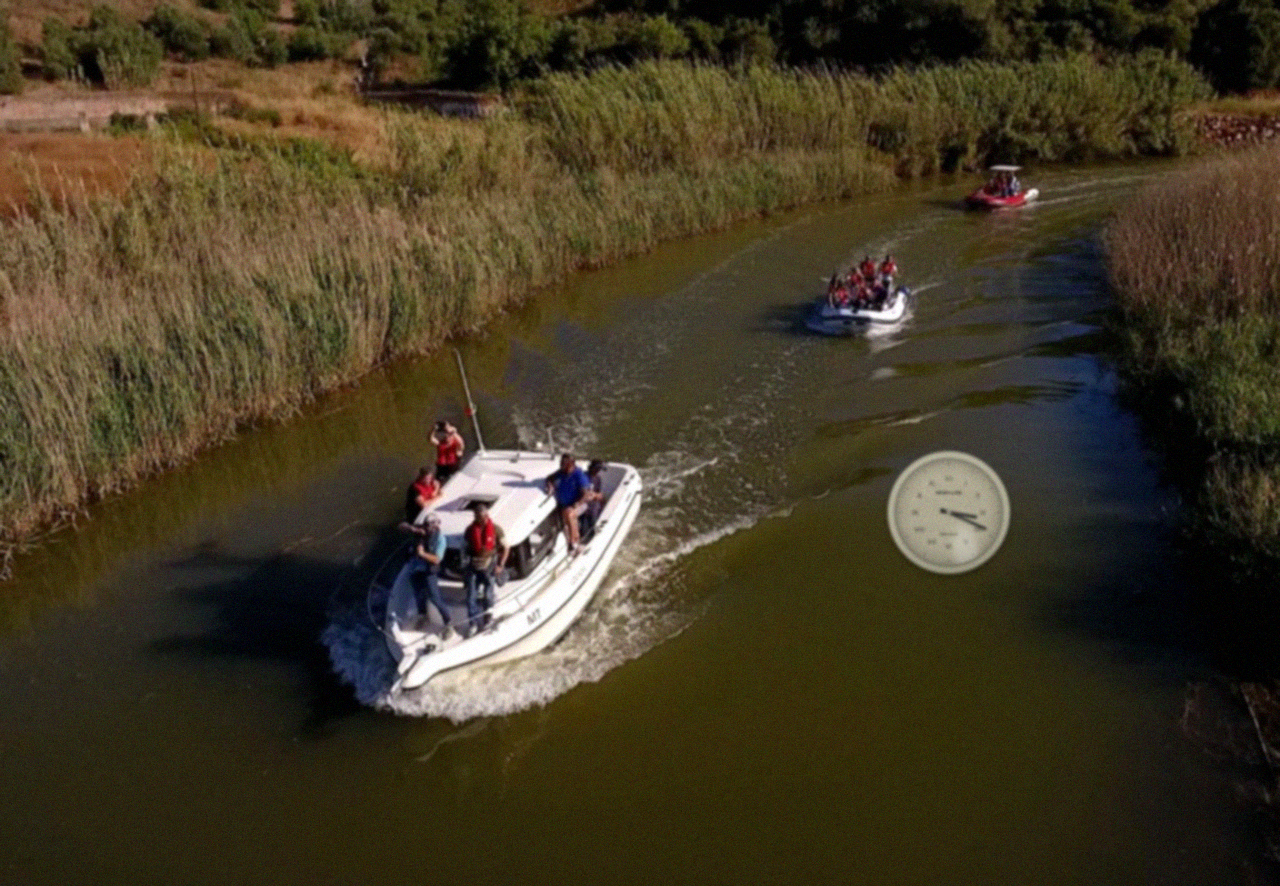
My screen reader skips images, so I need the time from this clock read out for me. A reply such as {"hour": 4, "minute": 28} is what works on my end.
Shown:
{"hour": 3, "minute": 19}
